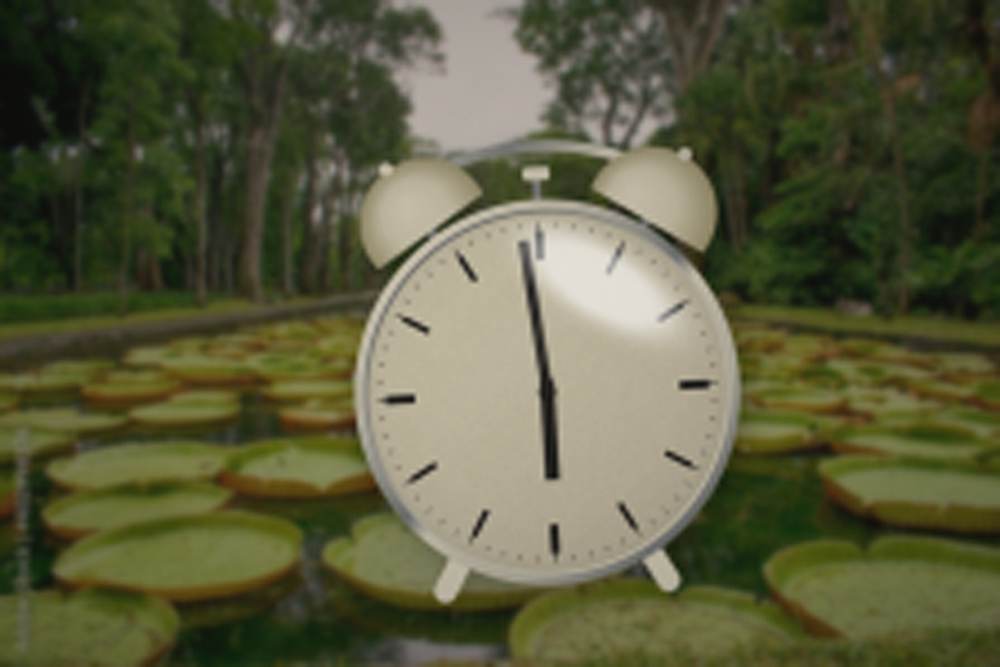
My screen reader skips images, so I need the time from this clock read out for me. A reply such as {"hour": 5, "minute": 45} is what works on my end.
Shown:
{"hour": 5, "minute": 59}
